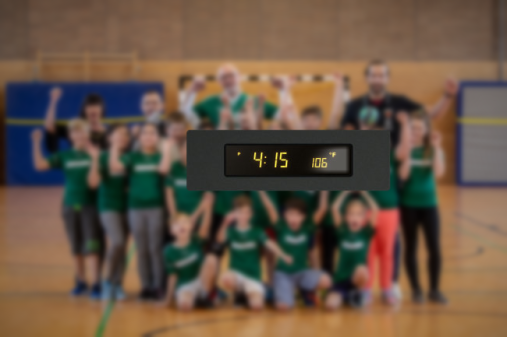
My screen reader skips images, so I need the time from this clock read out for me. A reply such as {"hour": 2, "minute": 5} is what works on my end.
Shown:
{"hour": 4, "minute": 15}
